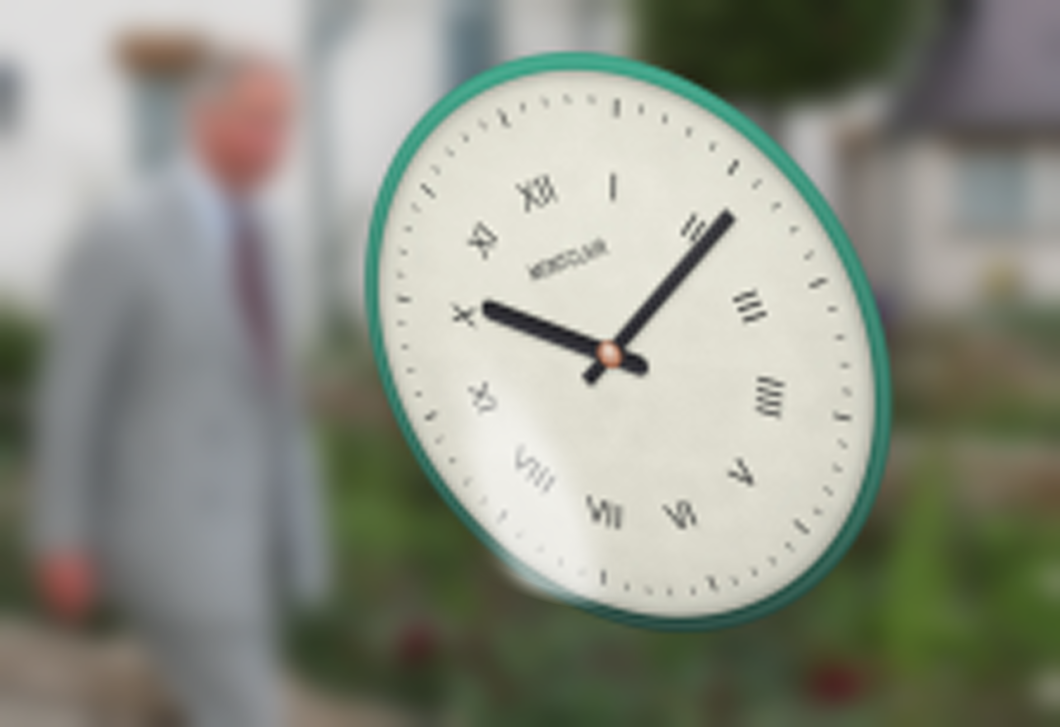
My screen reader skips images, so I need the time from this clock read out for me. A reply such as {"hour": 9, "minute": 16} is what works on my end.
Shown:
{"hour": 10, "minute": 11}
